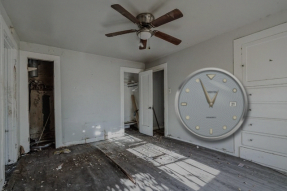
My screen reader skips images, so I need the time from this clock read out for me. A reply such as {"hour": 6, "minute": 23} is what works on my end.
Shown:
{"hour": 12, "minute": 56}
